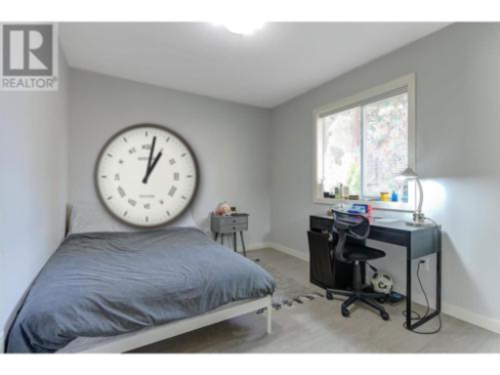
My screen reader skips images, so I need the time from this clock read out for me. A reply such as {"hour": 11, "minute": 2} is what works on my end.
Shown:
{"hour": 1, "minute": 2}
